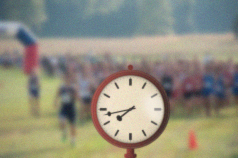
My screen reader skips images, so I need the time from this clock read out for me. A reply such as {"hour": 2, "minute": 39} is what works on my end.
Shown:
{"hour": 7, "minute": 43}
